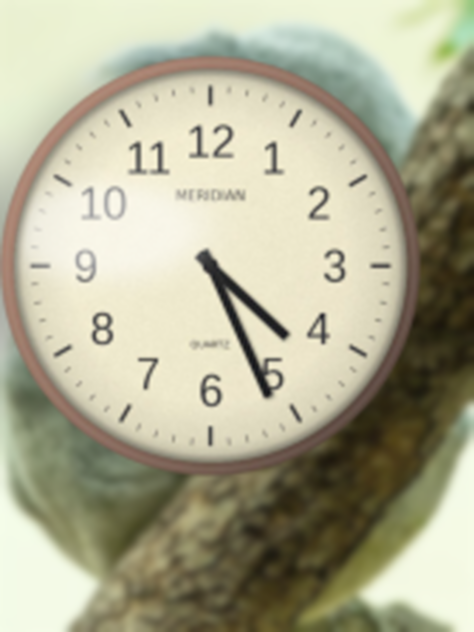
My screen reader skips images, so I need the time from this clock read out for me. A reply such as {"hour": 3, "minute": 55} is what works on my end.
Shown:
{"hour": 4, "minute": 26}
